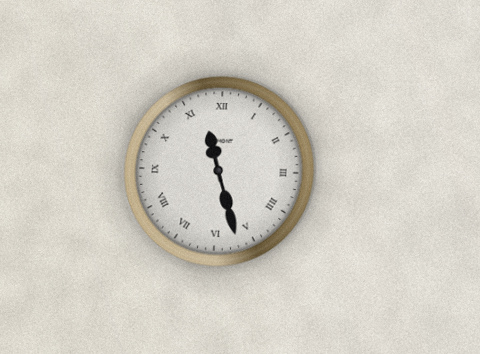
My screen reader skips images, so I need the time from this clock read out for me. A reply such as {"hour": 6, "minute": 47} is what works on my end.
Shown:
{"hour": 11, "minute": 27}
